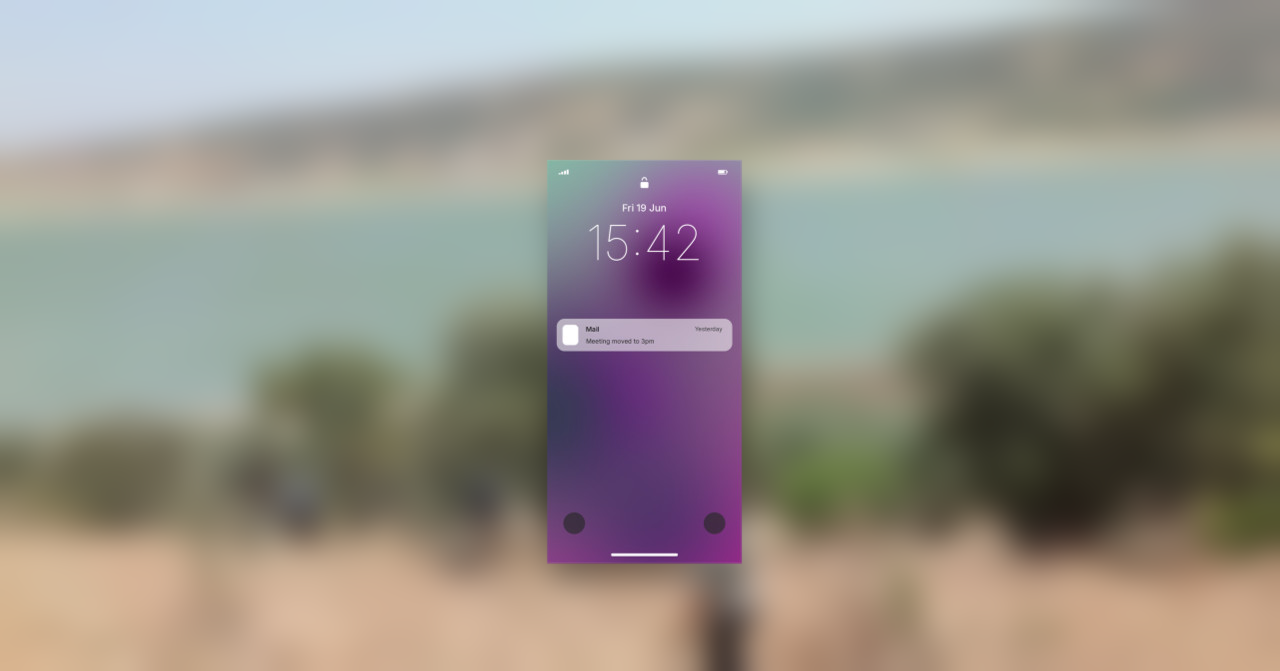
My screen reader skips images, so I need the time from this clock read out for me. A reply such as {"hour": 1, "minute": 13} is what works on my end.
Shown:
{"hour": 15, "minute": 42}
